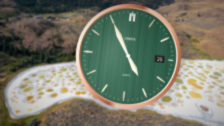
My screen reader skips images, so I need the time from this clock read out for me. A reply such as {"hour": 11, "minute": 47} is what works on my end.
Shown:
{"hour": 4, "minute": 55}
